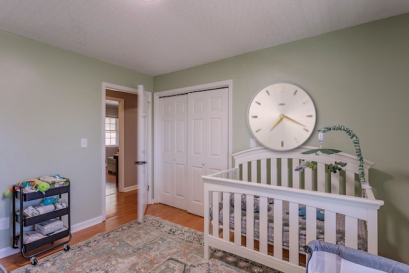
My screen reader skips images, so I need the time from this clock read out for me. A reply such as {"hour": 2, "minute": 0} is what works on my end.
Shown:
{"hour": 7, "minute": 19}
